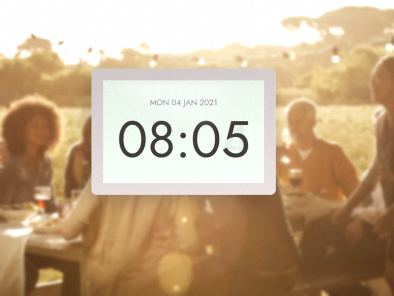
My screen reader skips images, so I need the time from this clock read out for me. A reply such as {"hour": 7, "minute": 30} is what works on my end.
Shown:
{"hour": 8, "minute": 5}
